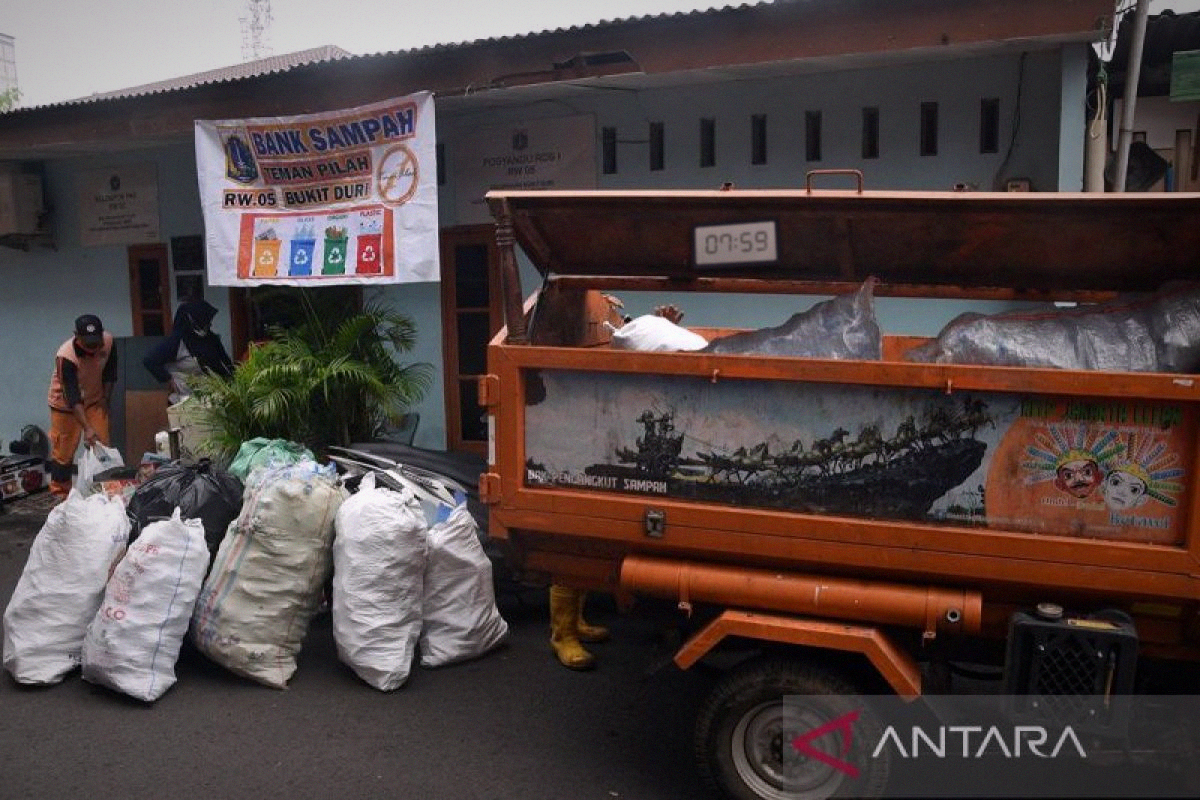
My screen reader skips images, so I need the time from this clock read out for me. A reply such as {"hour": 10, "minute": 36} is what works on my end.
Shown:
{"hour": 7, "minute": 59}
